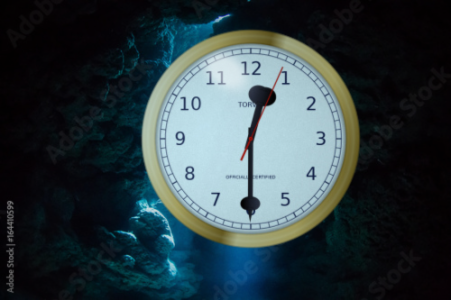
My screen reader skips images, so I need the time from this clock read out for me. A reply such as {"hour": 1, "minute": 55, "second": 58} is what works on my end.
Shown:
{"hour": 12, "minute": 30, "second": 4}
